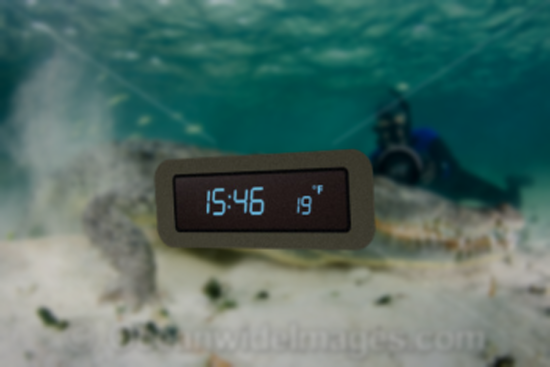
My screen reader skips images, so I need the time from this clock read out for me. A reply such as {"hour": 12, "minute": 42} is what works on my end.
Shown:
{"hour": 15, "minute": 46}
